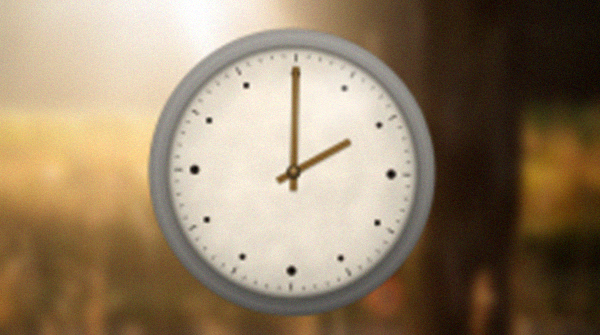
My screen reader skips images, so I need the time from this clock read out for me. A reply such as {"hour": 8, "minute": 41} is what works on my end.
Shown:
{"hour": 2, "minute": 0}
